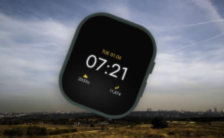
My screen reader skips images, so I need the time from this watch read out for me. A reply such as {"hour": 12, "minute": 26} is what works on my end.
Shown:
{"hour": 7, "minute": 21}
